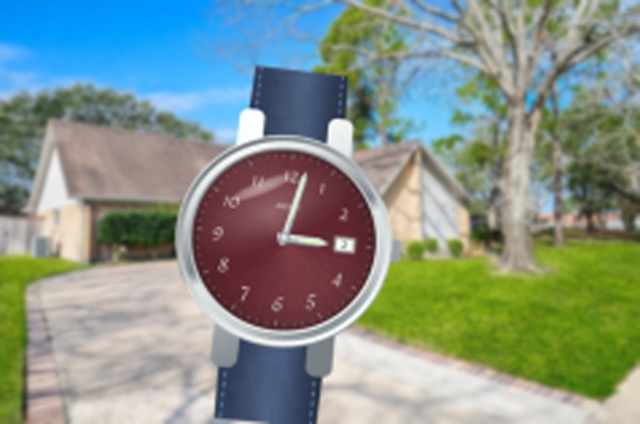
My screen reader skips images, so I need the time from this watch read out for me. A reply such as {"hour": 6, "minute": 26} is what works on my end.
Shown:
{"hour": 3, "minute": 2}
